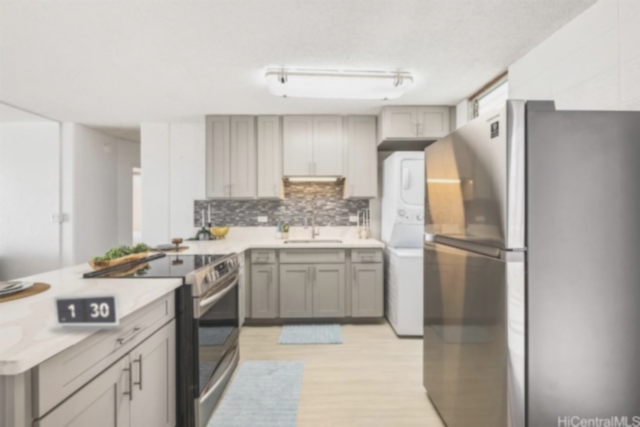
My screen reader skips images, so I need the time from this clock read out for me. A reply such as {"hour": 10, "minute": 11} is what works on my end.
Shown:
{"hour": 1, "minute": 30}
